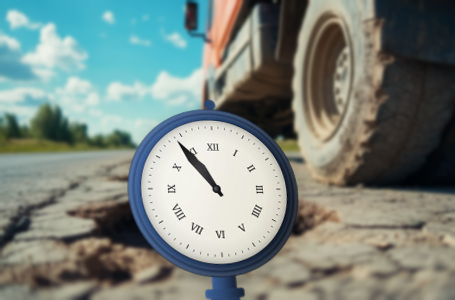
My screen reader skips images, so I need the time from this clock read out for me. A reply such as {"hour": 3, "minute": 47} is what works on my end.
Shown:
{"hour": 10, "minute": 54}
